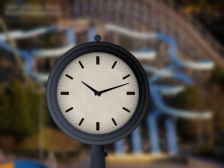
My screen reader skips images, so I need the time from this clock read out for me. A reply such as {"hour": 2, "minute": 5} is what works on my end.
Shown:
{"hour": 10, "minute": 12}
